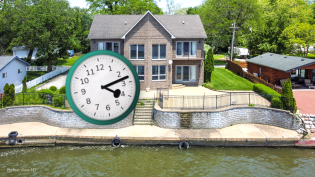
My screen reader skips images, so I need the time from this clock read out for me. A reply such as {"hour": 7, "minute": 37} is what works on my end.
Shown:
{"hour": 4, "minute": 13}
